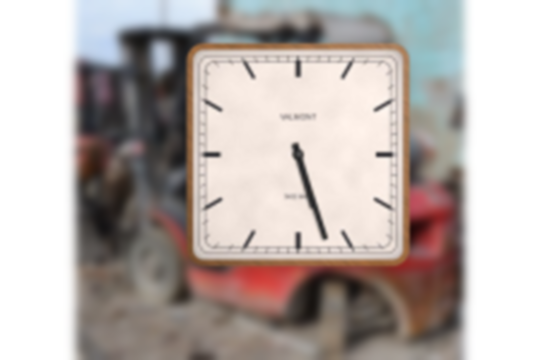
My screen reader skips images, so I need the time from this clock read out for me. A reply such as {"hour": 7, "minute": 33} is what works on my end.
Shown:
{"hour": 5, "minute": 27}
